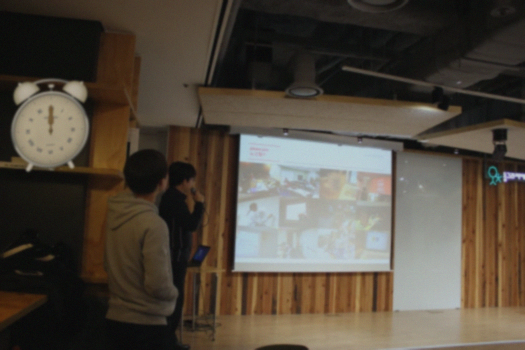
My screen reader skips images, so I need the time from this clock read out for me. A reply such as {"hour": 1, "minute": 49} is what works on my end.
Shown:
{"hour": 12, "minute": 0}
